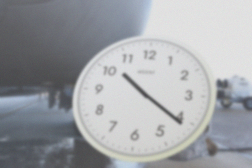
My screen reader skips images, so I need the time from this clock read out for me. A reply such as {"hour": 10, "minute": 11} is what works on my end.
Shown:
{"hour": 10, "minute": 21}
